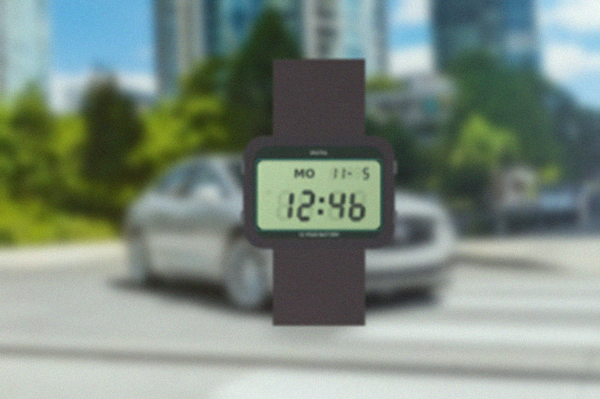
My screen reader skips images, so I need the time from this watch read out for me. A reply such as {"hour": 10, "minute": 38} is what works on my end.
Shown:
{"hour": 12, "minute": 46}
